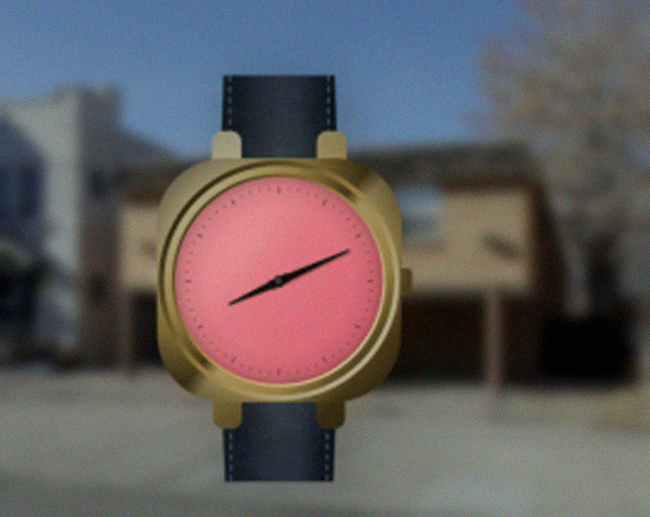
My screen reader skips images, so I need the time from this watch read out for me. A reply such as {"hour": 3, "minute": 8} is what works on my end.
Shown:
{"hour": 8, "minute": 11}
